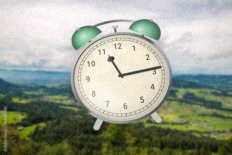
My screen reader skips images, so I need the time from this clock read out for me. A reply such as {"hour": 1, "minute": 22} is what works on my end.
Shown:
{"hour": 11, "minute": 14}
